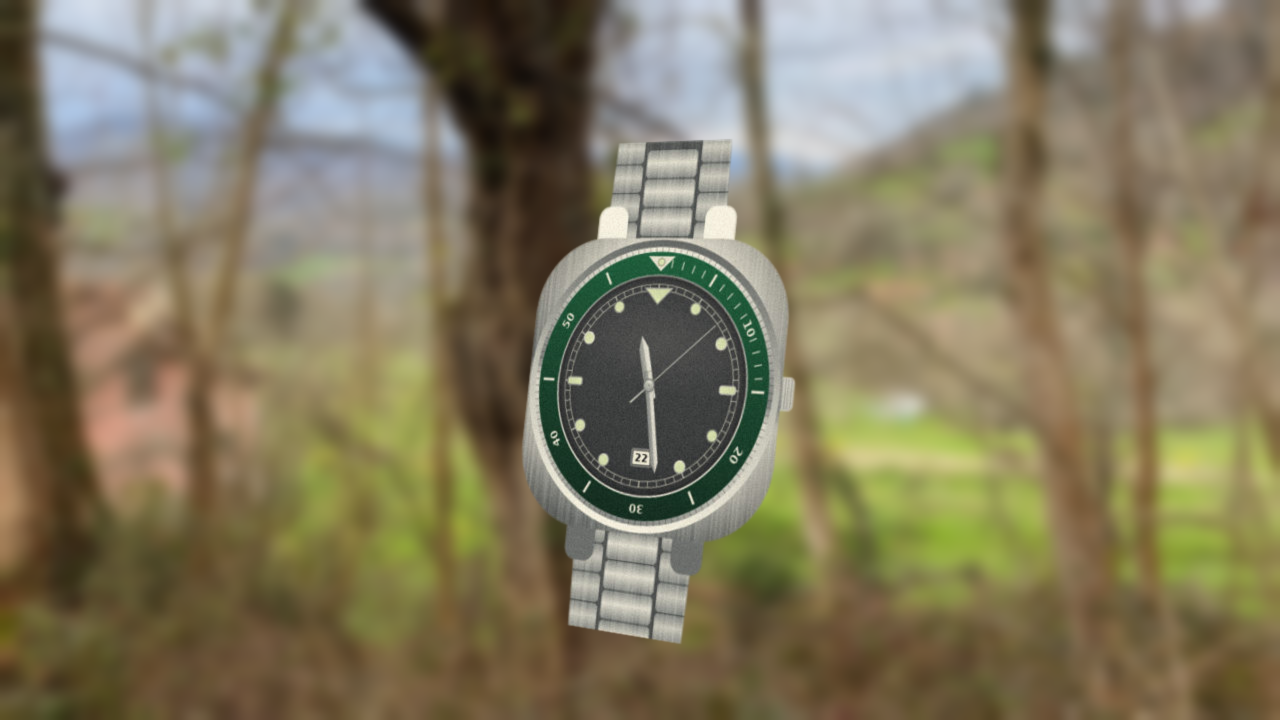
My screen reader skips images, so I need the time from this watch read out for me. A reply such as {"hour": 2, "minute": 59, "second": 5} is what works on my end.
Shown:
{"hour": 11, "minute": 28, "second": 8}
